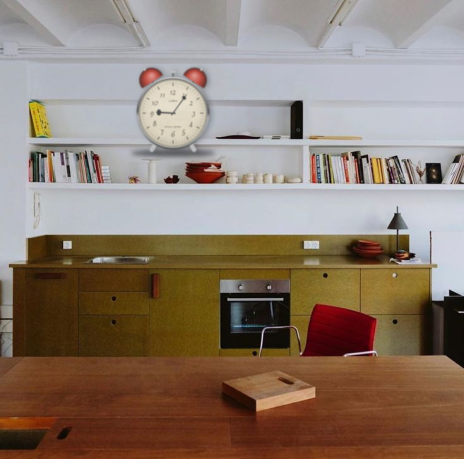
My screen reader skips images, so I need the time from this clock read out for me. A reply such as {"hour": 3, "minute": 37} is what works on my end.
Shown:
{"hour": 9, "minute": 6}
